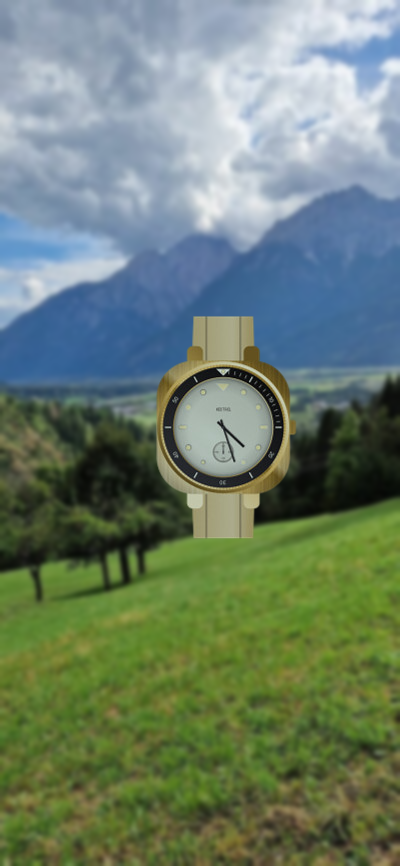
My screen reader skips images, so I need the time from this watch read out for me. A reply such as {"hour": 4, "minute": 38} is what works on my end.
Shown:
{"hour": 4, "minute": 27}
